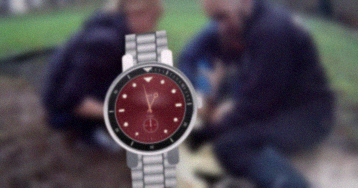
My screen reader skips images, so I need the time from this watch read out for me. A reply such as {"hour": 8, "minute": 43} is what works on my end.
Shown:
{"hour": 12, "minute": 58}
